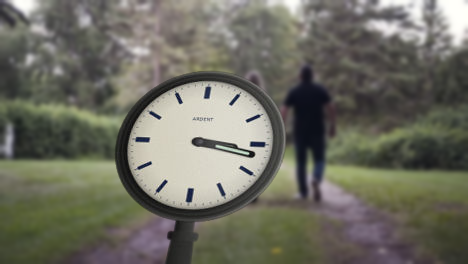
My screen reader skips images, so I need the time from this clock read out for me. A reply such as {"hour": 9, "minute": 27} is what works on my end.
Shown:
{"hour": 3, "minute": 17}
